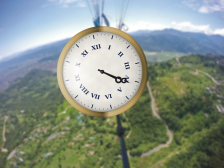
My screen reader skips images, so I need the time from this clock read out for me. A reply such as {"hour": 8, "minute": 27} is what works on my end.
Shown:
{"hour": 4, "minute": 21}
